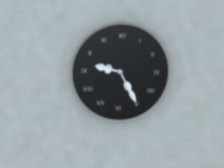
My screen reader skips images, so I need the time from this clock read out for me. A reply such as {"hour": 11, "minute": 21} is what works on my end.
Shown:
{"hour": 9, "minute": 25}
